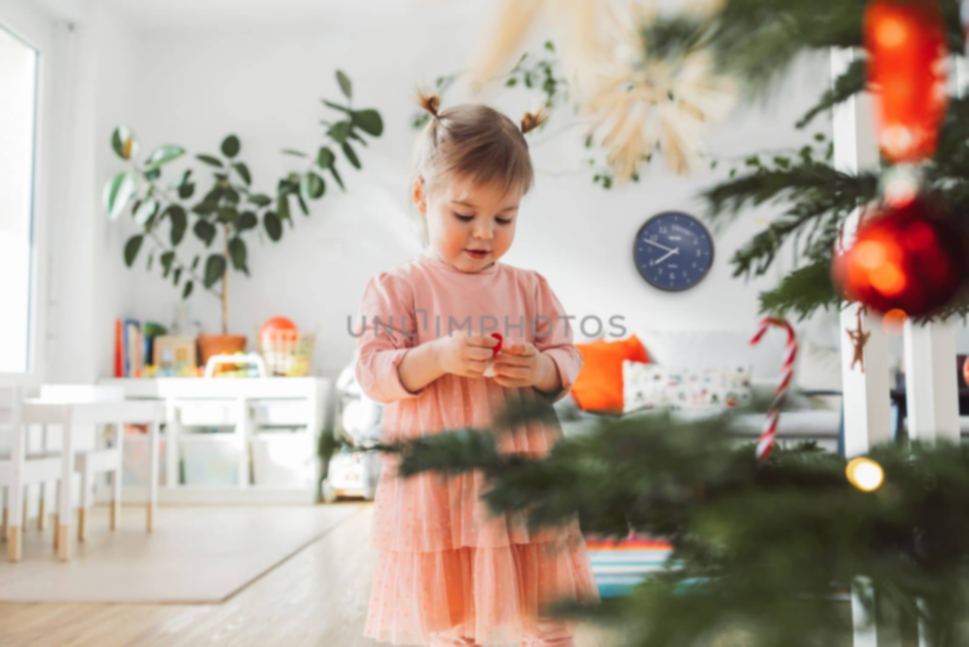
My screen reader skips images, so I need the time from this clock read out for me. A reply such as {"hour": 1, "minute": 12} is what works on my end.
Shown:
{"hour": 7, "minute": 48}
